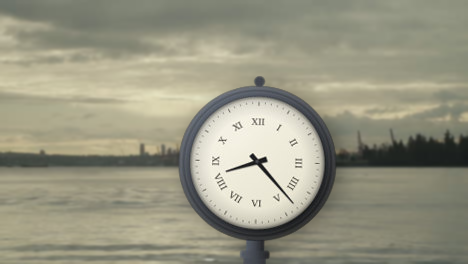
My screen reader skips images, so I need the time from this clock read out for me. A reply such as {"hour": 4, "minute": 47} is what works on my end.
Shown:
{"hour": 8, "minute": 23}
